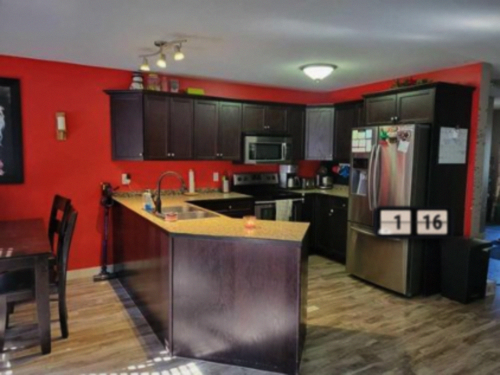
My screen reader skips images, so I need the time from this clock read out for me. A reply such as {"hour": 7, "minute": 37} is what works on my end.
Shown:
{"hour": 1, "minute": 16}
